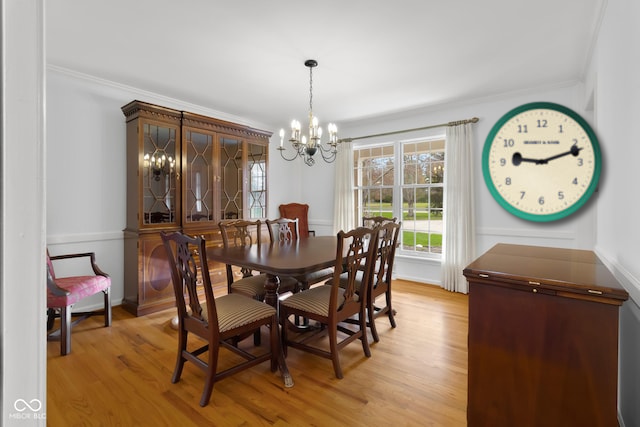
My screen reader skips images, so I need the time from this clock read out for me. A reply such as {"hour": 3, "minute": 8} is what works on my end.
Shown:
{"hour": 9, "minute": 12}
